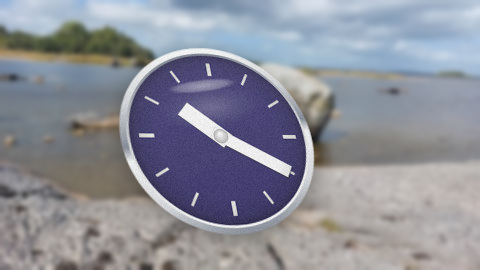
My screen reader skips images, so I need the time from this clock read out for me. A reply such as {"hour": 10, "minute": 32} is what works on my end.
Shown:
{"hour": 10, "minute": 20}
